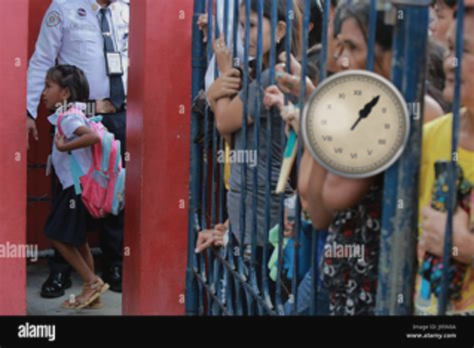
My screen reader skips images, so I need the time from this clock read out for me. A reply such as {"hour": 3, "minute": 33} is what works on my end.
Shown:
{"hour": 1, "minute": 6}
